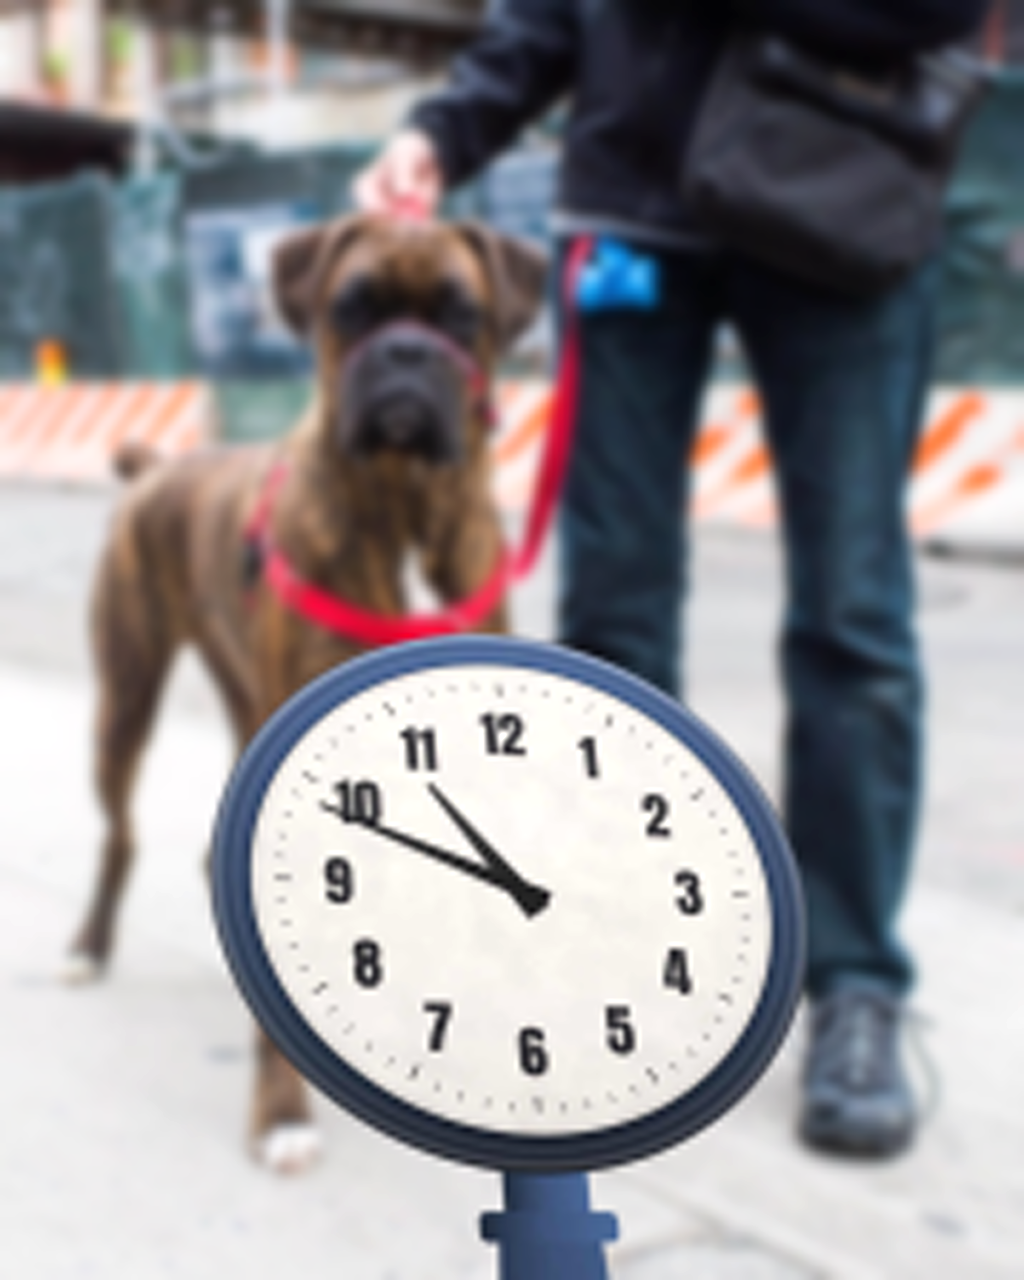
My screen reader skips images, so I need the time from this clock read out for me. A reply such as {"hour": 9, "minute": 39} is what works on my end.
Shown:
{"hour": 10, "minute": 49}
